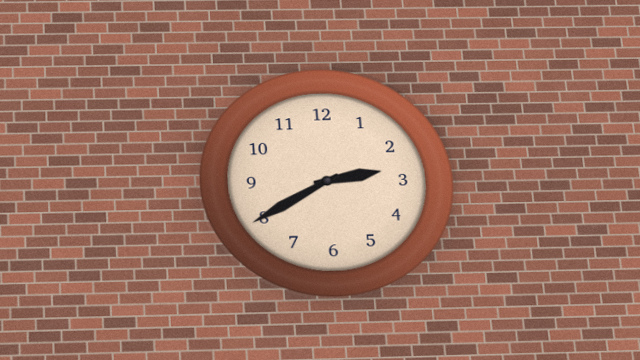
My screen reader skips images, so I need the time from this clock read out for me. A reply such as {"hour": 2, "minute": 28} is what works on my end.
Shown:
{"hour": 2, "minute": 40}
